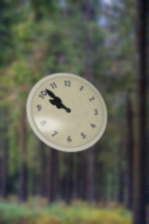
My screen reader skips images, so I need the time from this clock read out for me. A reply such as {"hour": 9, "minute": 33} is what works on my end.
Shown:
{"hour": 9, "minute": 52}
